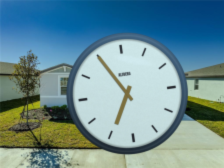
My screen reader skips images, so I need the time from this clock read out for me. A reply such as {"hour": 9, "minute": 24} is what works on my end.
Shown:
{"hour": 6, "minute": 55}
